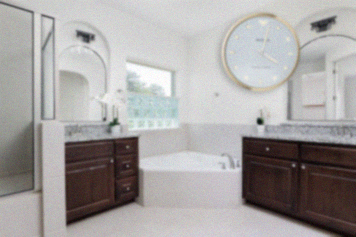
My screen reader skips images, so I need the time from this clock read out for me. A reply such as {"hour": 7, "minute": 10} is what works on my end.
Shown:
{"hour": 4, "minute": 2}
